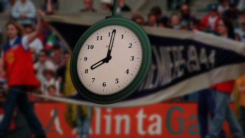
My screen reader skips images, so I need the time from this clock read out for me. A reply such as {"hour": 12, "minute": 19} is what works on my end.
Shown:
{"hour": 8, "minute": 1}
